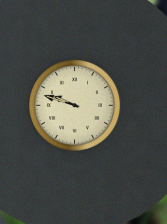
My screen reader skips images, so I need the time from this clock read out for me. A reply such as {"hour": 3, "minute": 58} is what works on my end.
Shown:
{"hour": 9, "minute": 48}
